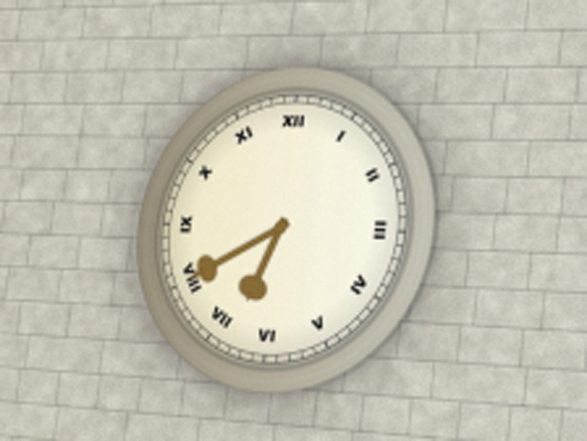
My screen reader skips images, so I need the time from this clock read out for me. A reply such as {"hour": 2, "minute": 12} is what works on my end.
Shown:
{"hour": 6, "minute": 40}
